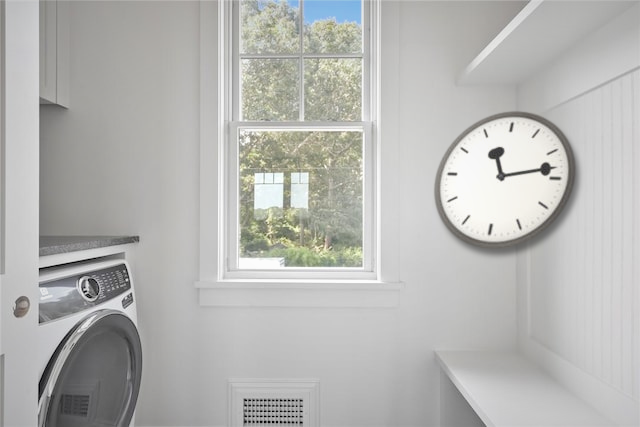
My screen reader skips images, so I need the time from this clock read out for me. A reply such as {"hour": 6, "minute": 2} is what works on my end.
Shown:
{"hour": 11, "minute": 13}
